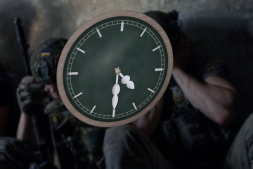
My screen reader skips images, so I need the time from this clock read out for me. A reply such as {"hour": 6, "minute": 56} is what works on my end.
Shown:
{"hour": 4, "minute": 30}
